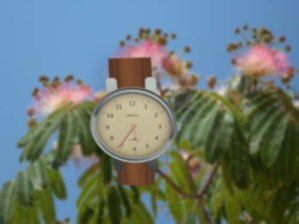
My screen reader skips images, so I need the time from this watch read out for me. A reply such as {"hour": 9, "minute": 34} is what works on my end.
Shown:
{"hour": 5, "minute": 36}
